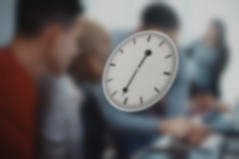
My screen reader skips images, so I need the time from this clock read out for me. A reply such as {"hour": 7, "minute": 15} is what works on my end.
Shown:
{"hour": 12, "minute": 32}
